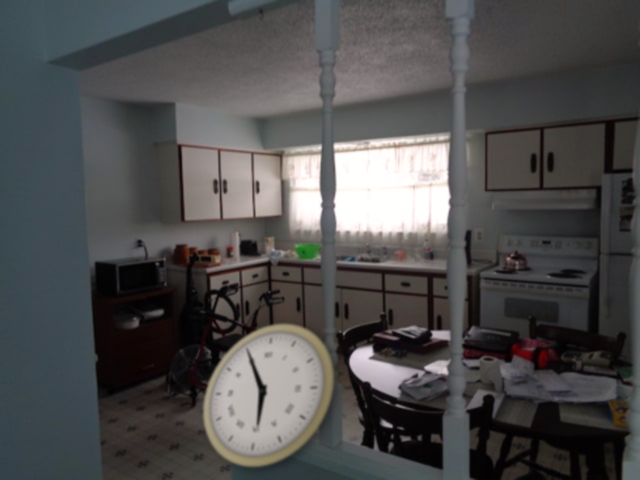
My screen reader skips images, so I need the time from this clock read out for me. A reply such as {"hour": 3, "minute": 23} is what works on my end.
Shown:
{"hour": 5, "minute": 55}
